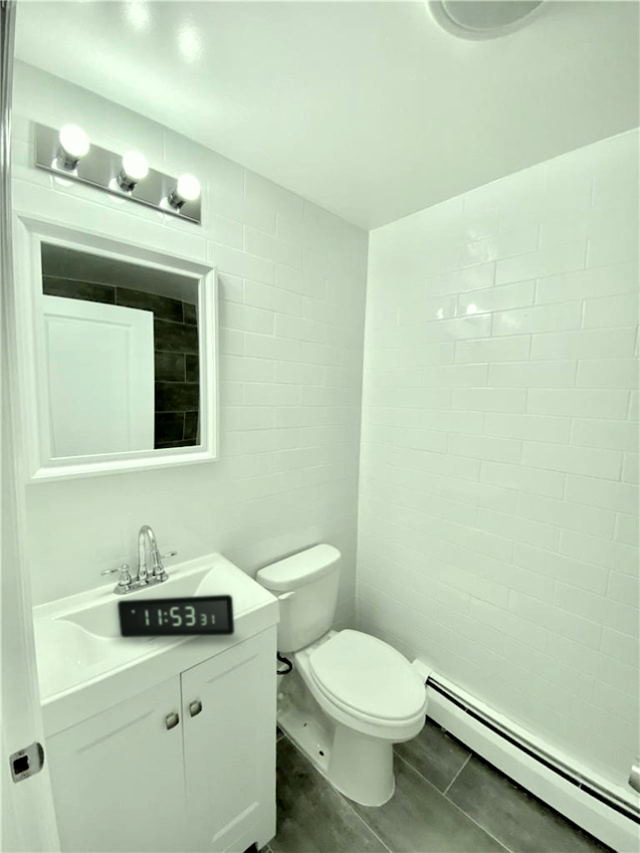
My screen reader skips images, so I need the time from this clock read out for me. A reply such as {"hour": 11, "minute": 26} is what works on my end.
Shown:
{"hour": 11, "minute": 53}
